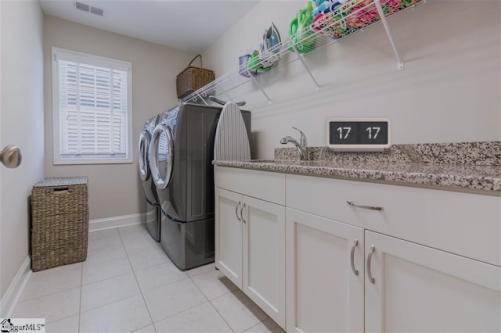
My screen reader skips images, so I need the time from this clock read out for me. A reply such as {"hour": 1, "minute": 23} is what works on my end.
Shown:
{"hour": 17, "minute": 17}
